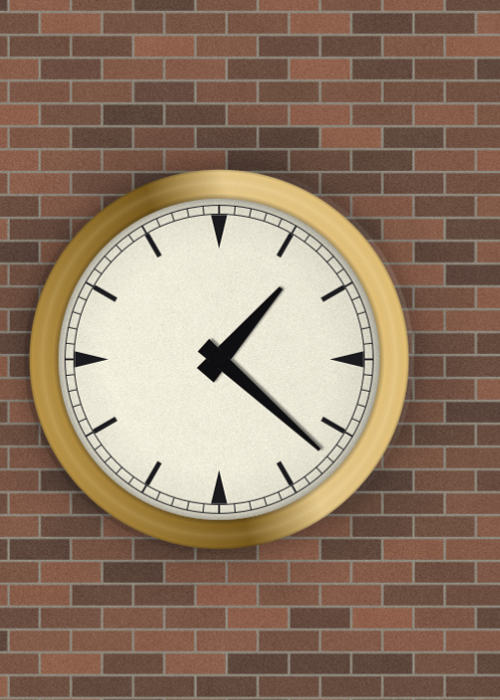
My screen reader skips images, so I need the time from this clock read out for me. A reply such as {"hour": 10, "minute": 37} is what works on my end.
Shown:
{"hour": 1, "minute": 22}
